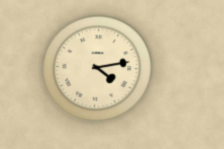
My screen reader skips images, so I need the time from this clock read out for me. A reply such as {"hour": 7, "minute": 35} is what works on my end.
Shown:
{"hour": 4, "minute": 13}
